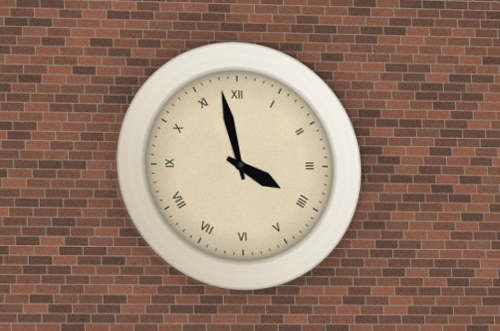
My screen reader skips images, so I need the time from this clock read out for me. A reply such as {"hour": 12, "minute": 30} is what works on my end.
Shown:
{"hour": 3, "minute": 58}
